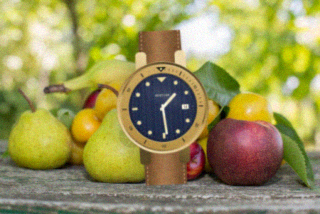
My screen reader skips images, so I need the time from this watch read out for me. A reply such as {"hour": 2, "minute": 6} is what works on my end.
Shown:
{"hour": 1, "minute": 29}
